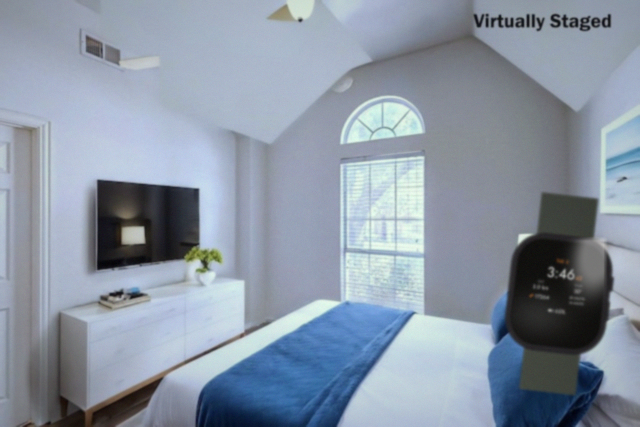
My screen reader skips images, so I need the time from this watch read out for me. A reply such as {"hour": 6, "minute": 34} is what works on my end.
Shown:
{"hour": 3, "minute": 46}
